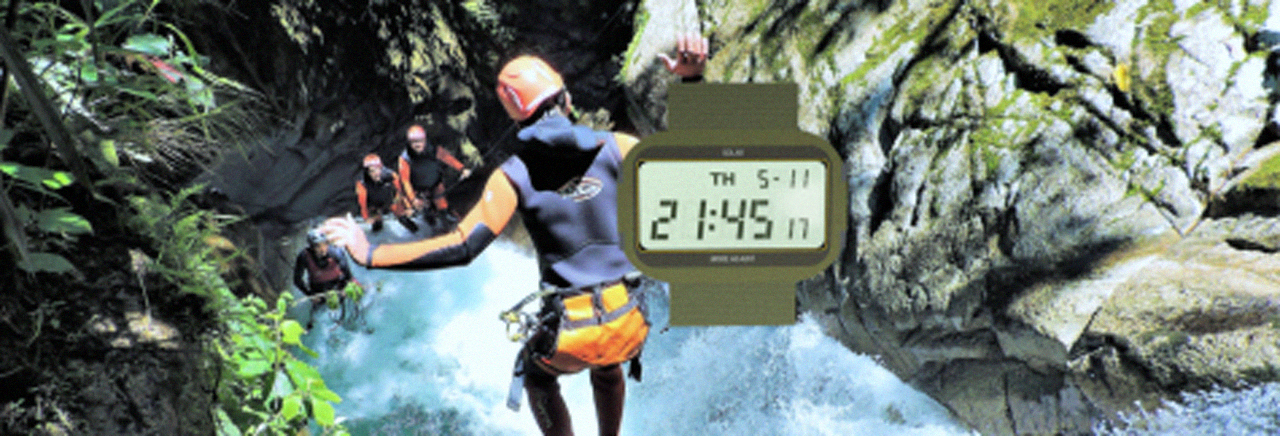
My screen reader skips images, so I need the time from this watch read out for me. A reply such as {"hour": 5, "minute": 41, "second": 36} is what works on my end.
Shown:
{"hour": 21, "minute": 45, "second": 17}
